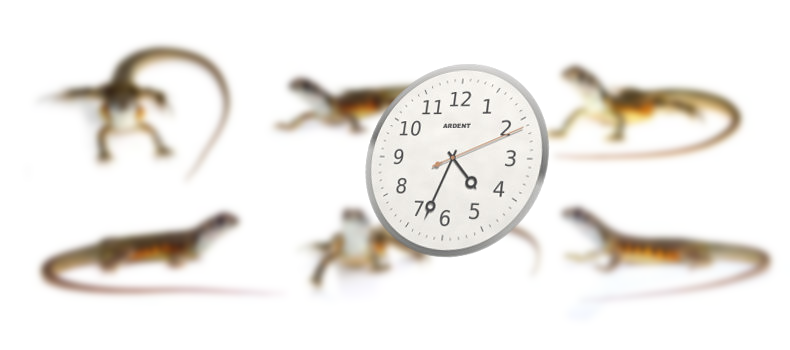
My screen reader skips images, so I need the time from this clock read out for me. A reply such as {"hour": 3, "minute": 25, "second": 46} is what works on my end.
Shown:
{"hour": 4, "minute": 33, "second": 11}
